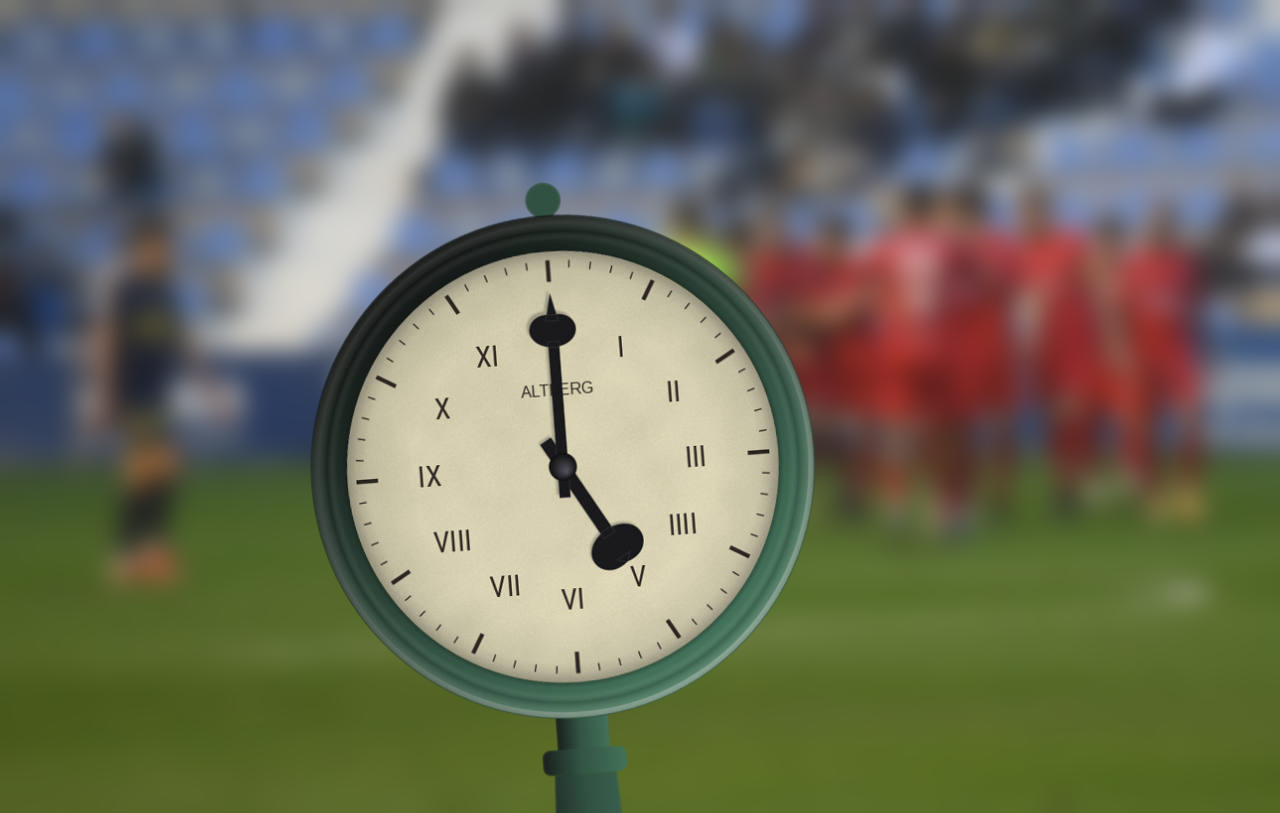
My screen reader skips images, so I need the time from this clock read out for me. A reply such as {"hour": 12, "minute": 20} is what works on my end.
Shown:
{"hour": 5, "minute": 0}
